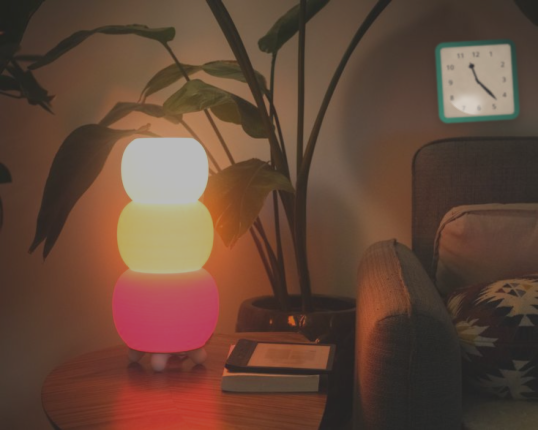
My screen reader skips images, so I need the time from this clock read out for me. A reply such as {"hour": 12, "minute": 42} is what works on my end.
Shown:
{"hour": 11, "minute": 23}
